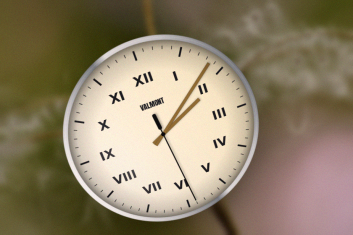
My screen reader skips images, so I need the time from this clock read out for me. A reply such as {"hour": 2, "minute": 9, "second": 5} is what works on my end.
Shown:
{"hour": 2, "minute": 8, "second": 29}
